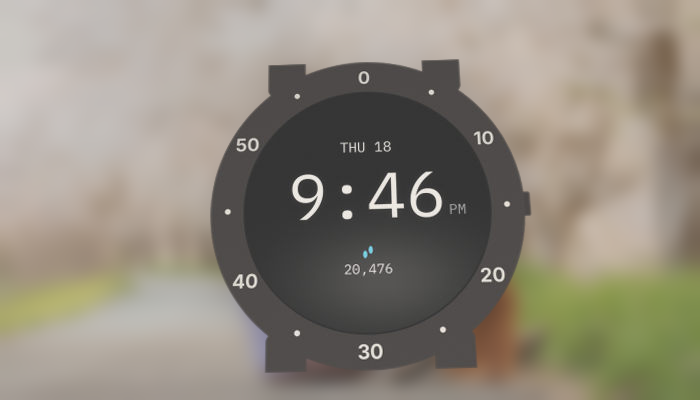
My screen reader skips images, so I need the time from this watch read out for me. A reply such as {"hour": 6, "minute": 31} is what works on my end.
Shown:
{"hour": 9, "minute": 46}
